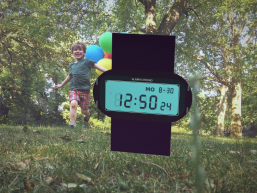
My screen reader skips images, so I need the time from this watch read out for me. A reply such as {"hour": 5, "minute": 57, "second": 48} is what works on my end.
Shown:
{"hour": 12, "minute": 50, "second": 24}
